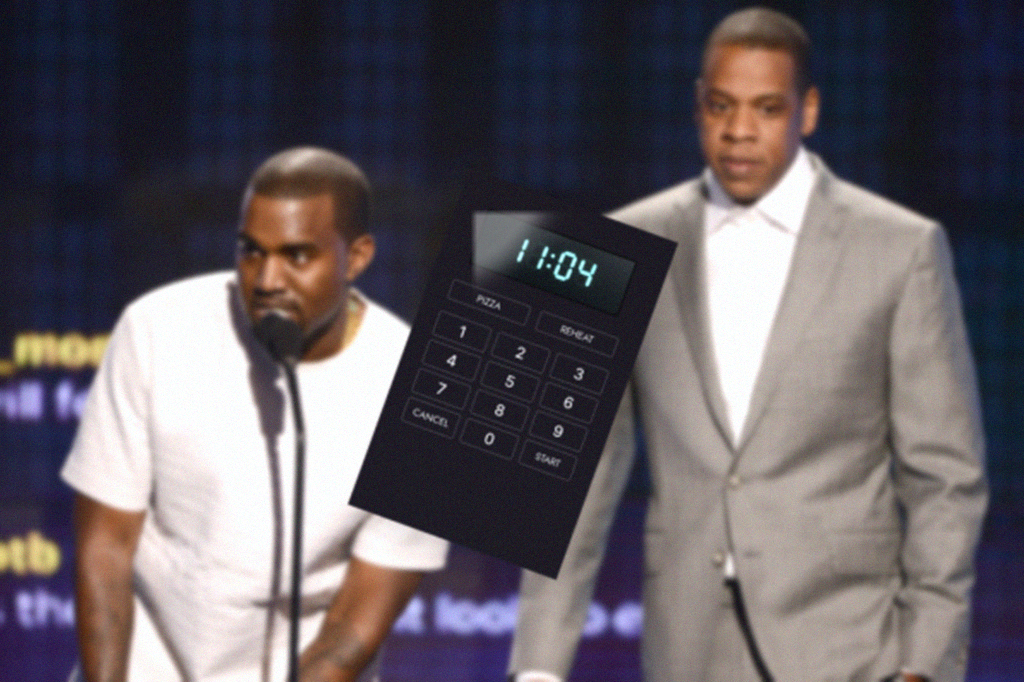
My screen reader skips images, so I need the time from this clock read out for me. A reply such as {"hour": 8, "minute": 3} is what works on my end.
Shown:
{"hour": 11, "minute": 4}
